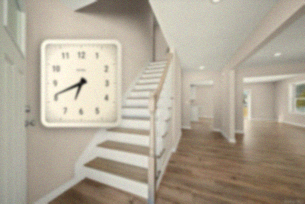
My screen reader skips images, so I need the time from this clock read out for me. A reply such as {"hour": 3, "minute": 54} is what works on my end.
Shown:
{"hour": 6, "minute": 41}
